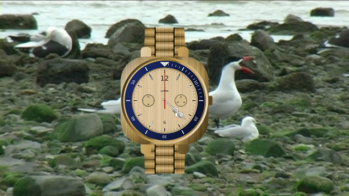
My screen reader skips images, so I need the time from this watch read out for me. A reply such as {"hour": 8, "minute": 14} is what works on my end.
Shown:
{"hour": 4, "minute": 22}
